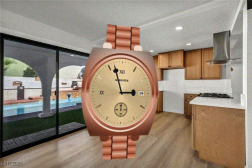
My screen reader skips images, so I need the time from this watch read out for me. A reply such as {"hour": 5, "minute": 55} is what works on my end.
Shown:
{"hour": 2, "minute": 57}
